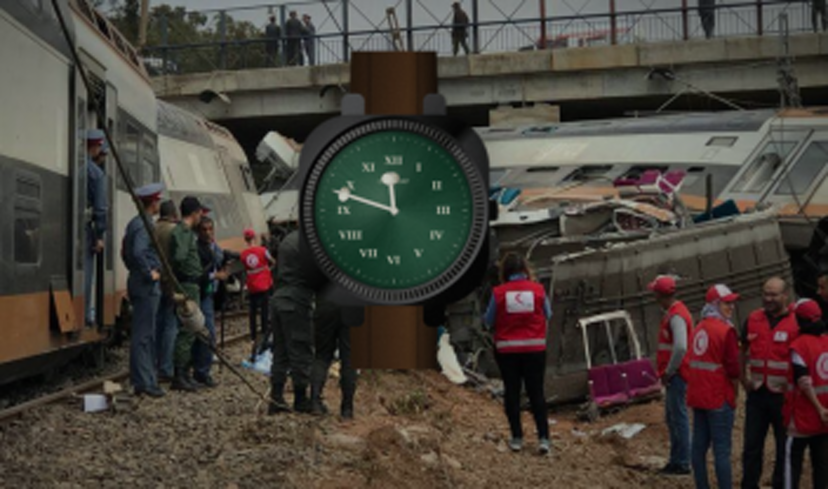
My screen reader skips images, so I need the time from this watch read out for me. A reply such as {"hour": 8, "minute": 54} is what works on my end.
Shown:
{"hour": 11, "minute": 48}
